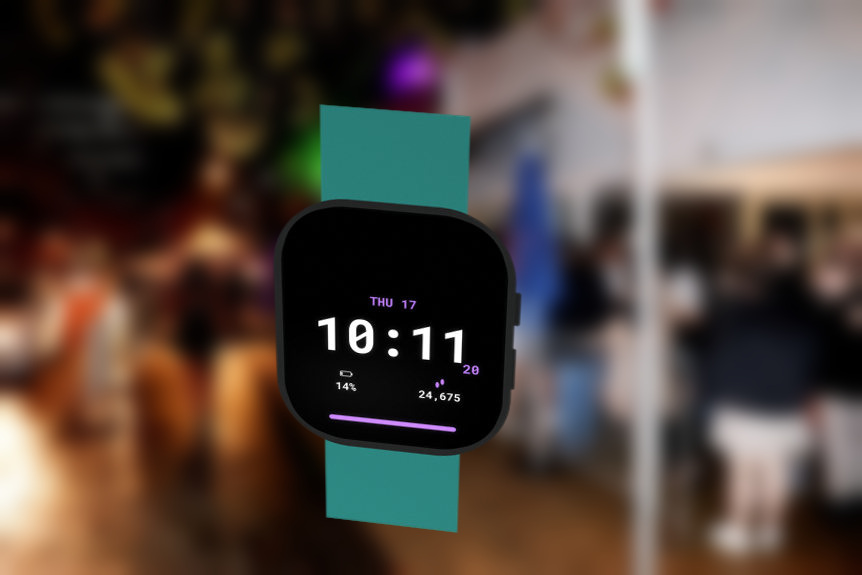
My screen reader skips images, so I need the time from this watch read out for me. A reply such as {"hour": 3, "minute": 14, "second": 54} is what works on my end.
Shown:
{"hour": 10, "minute": 11, "second": 20}
